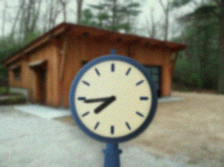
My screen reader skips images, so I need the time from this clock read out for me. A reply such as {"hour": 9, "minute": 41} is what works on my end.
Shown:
{"hour": 7, "minute": 44}
